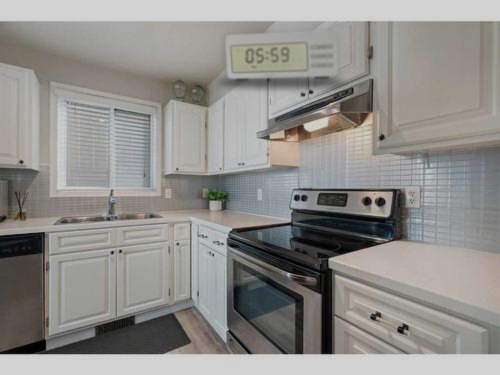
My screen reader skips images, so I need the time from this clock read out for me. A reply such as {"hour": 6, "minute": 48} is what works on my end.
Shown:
{"hour": 5, "minute": 59}
